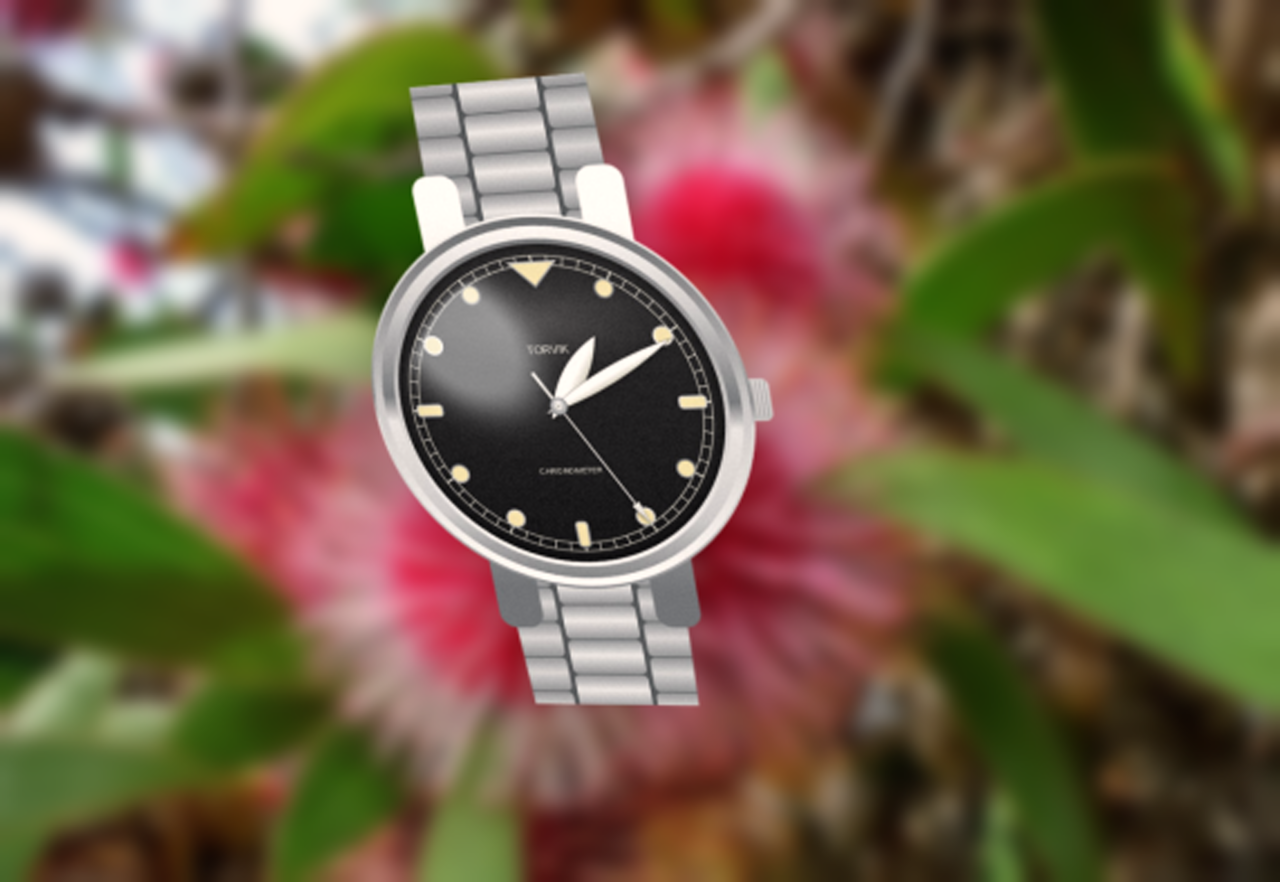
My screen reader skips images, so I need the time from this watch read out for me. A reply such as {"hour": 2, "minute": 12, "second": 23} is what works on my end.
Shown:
{"hour": 1, "minute": 10, "second": 25}
